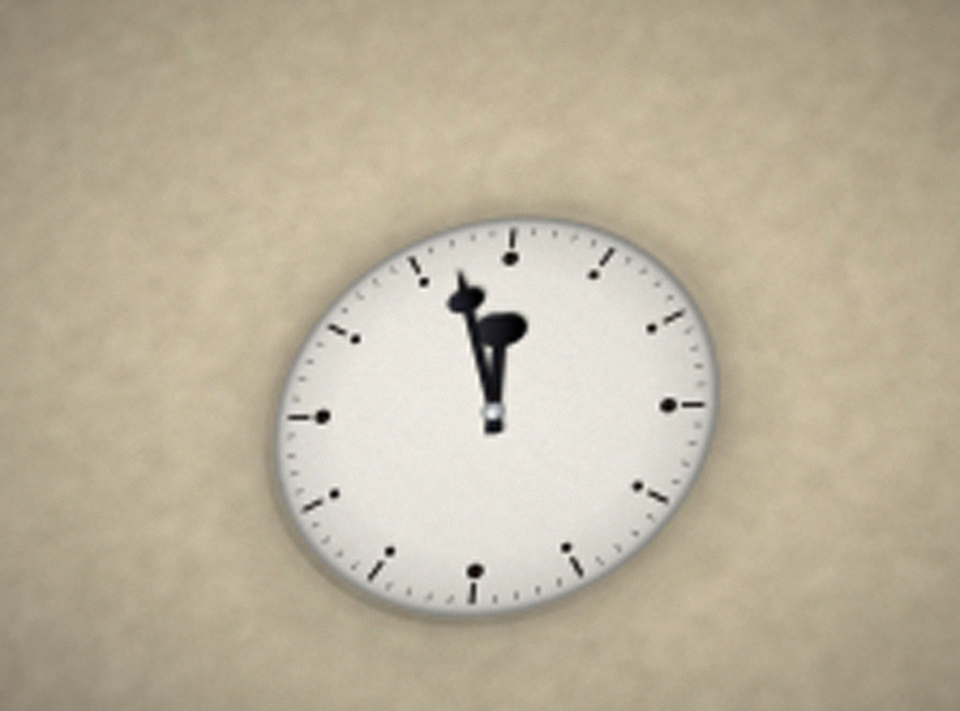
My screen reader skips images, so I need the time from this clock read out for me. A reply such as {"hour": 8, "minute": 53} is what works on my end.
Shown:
{"hour": 11, "minute": 57}
